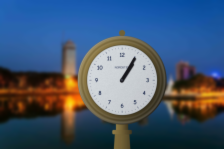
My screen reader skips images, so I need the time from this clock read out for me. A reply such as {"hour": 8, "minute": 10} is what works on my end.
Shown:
{"hour": 1, "minute": 5}
